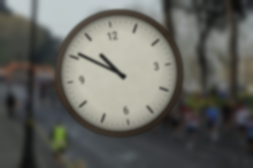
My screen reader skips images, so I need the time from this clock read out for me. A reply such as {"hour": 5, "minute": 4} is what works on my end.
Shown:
{"hour": 10, "minute": 51}
